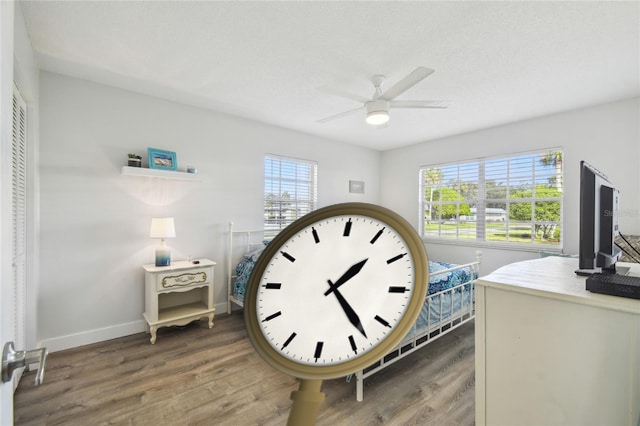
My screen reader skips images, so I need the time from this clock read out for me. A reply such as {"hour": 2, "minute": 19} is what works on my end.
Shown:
{"hour": 1, "minute": 23}
